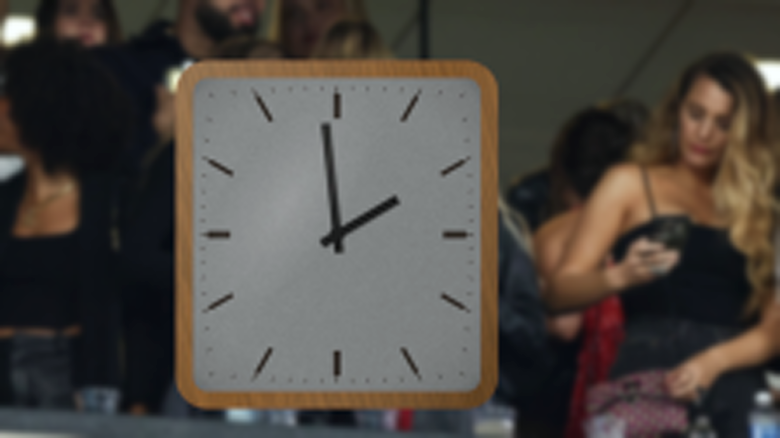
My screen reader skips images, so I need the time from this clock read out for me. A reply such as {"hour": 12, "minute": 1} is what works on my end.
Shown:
{"hour": 1, "minute": 59}
